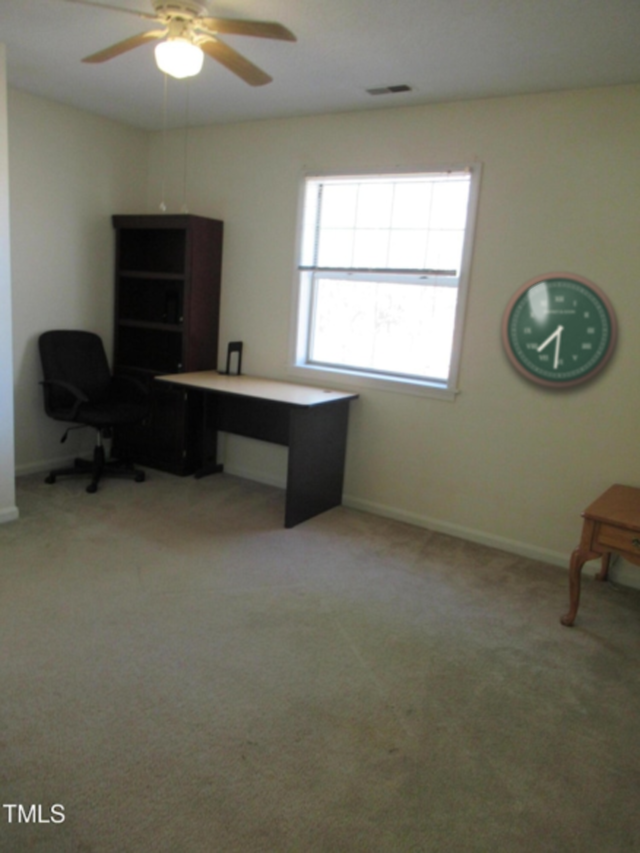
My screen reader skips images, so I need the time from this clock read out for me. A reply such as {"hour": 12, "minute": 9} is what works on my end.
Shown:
{"hour": 7, "minute": 31}
